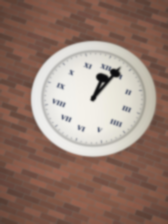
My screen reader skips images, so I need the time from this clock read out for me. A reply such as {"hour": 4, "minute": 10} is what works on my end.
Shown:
{"hour": 12, "minute": 3}
